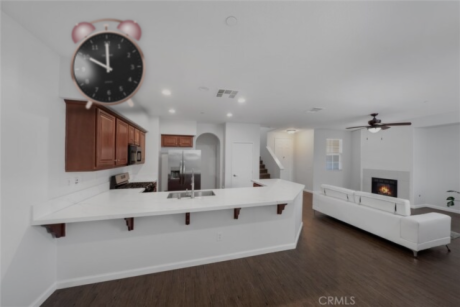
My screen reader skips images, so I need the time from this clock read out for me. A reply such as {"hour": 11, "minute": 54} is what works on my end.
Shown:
{"hour": 10, "minute": 0}
